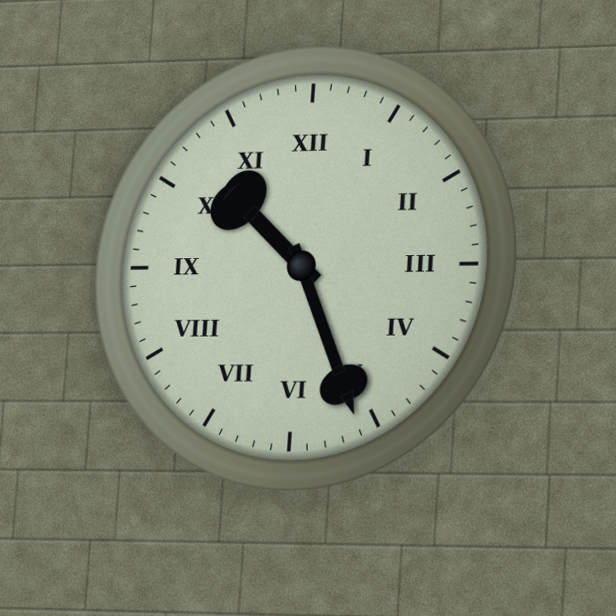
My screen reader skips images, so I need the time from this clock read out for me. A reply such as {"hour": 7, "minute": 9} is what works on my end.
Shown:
{"hour": 10, "minute": 26}
